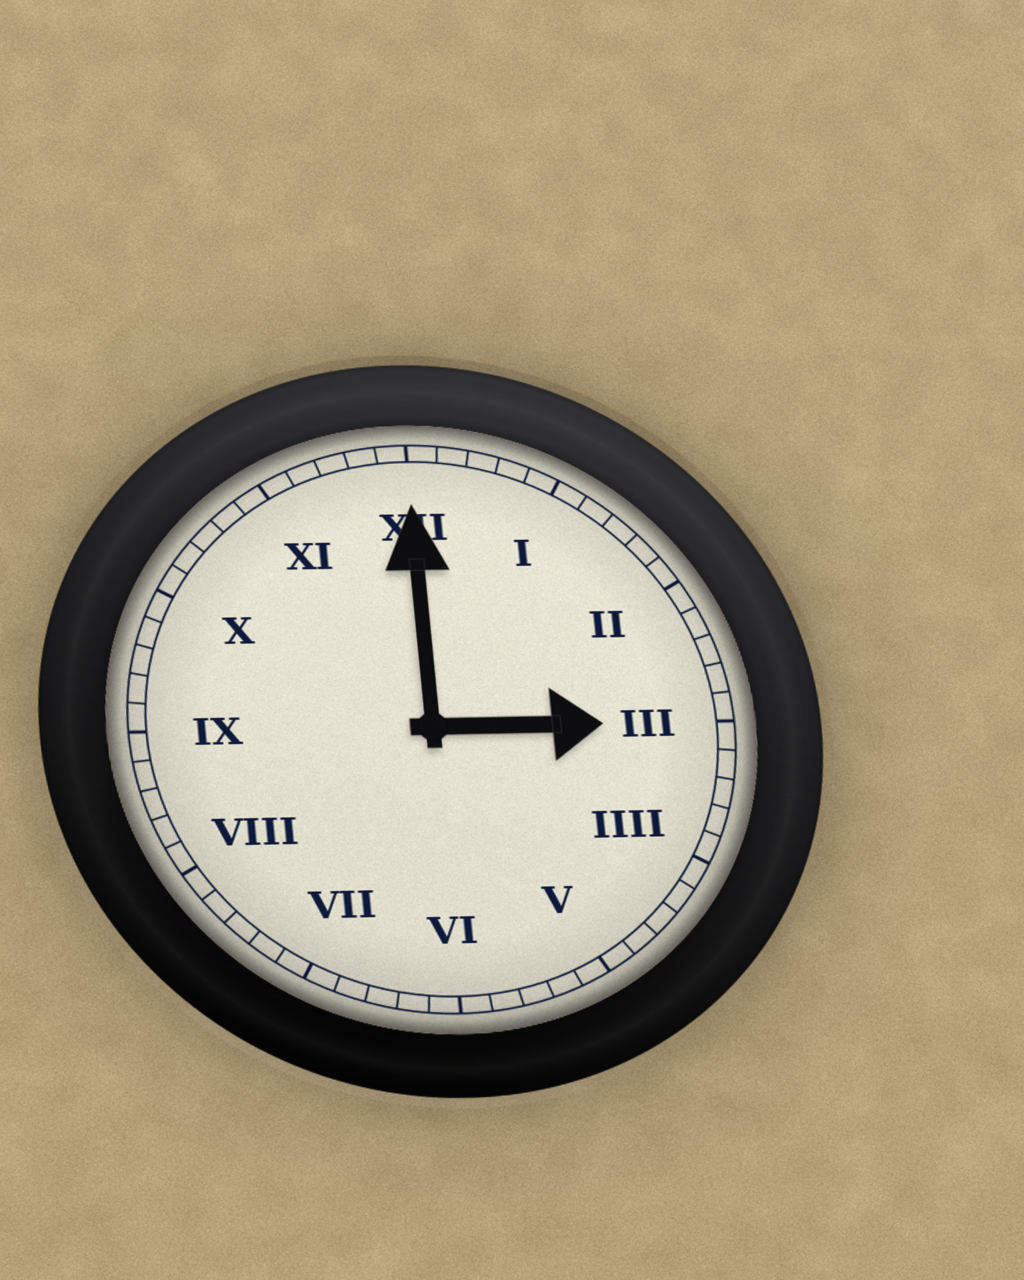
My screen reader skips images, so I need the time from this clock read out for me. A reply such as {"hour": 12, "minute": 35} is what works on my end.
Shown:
{"hour": 3, "minute": 0}
